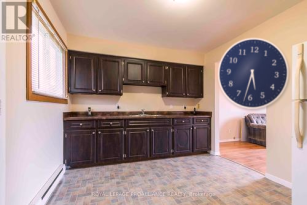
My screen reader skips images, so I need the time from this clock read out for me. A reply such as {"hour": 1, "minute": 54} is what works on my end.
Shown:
{"hour": 5, "minute": 32}
